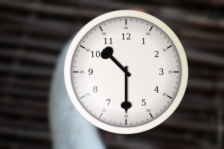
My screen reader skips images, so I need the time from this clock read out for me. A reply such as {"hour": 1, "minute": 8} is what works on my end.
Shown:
{"hour": 10, "minute": 30}
